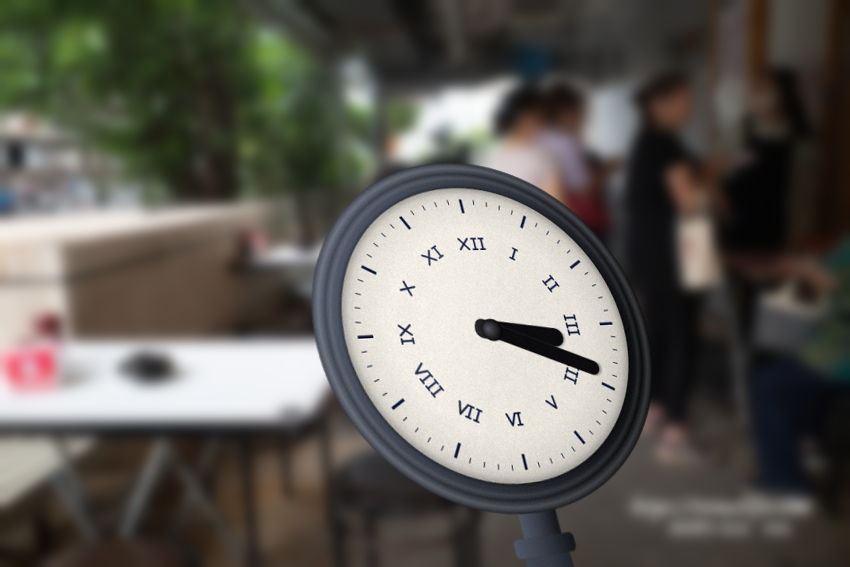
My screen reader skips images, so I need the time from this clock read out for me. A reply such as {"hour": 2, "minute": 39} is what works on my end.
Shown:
{"hour": 3, "minute": 19}
